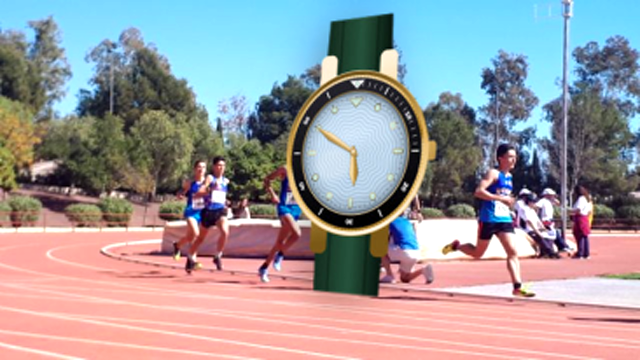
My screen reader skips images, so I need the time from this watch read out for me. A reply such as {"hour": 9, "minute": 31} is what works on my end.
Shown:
{"hour": 5, "minute": 50}
